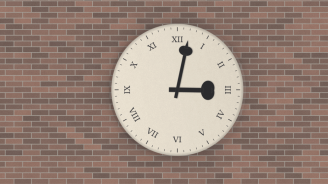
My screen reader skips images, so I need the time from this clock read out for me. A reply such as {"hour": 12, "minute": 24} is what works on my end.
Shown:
{"hour": 3, "minute": 2}
